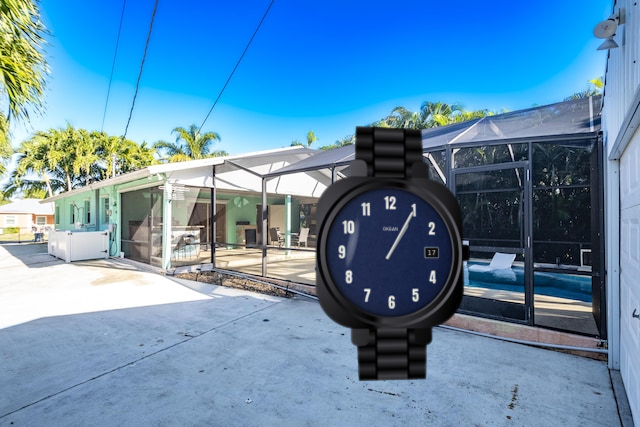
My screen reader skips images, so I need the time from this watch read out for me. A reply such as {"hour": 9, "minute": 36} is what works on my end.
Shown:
{"hour": 1, "minute": 5}
